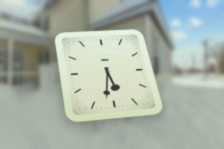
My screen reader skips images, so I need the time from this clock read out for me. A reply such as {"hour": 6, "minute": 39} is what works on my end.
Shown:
{"hour": 5, "minute": 32}
